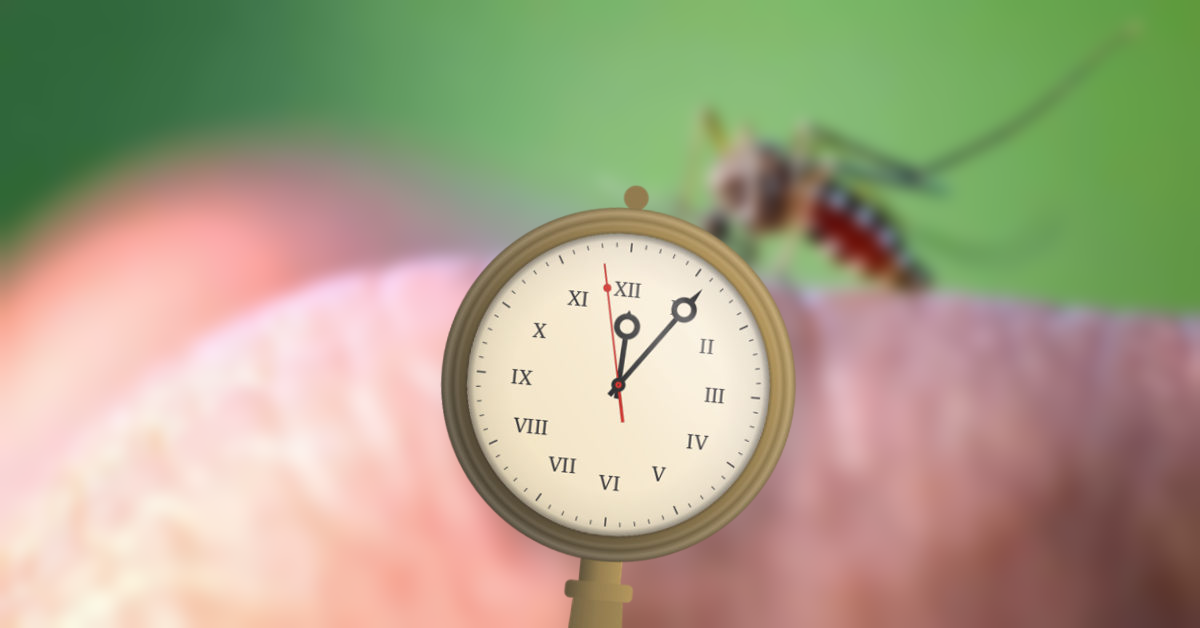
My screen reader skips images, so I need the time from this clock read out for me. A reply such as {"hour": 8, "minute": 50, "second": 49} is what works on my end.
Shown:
{"hour": 12, "minute": 5, "second": 58}
